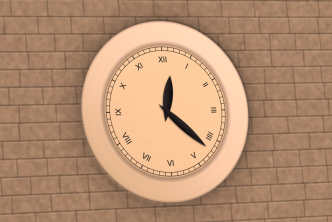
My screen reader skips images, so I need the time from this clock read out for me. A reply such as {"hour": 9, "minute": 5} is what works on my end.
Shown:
{"hour": 12, "minute": 22}
